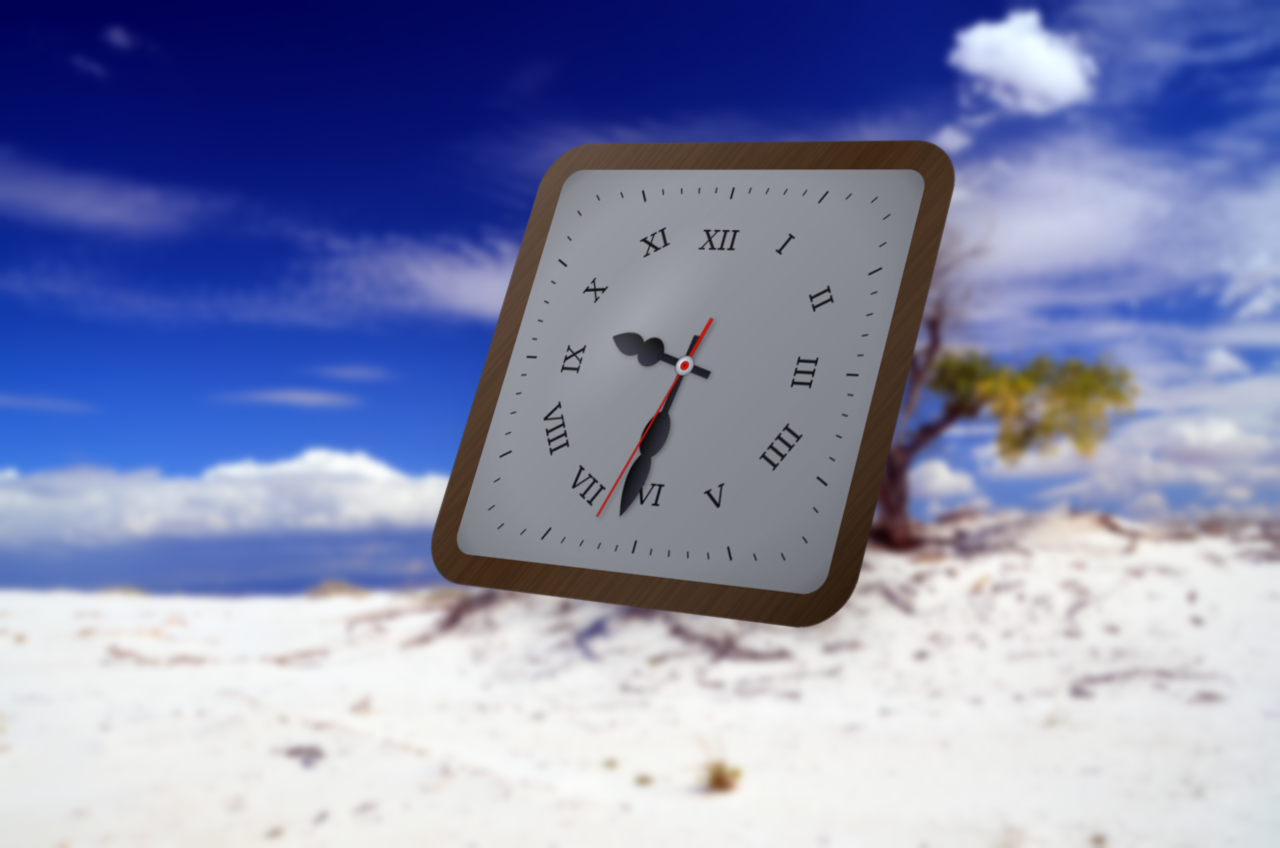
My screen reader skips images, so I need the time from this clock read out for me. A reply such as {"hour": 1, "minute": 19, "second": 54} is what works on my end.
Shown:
{"hour": 9, "minute": 31, "second": 33}
